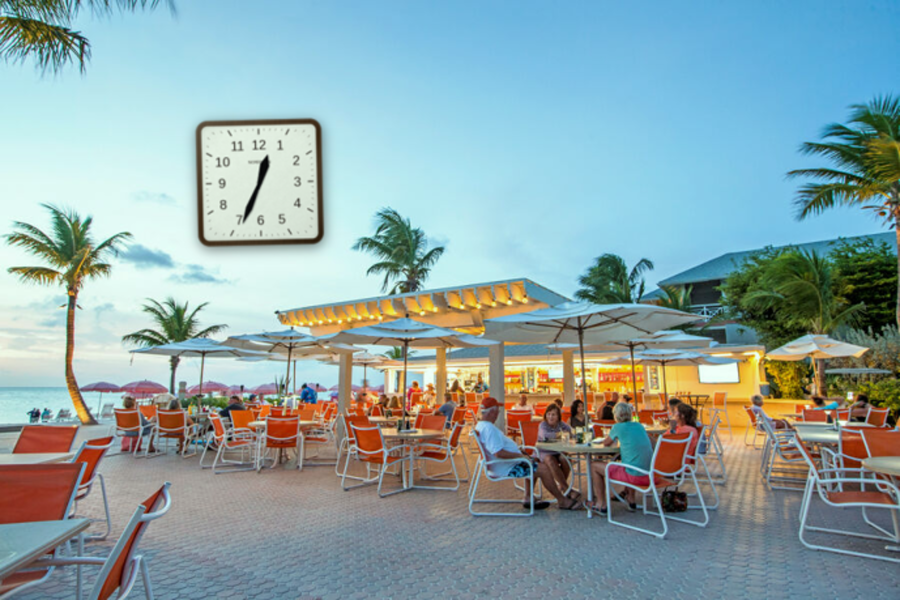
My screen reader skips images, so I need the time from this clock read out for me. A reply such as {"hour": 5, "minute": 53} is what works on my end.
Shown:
{"hour": 12, "minute": 34}
